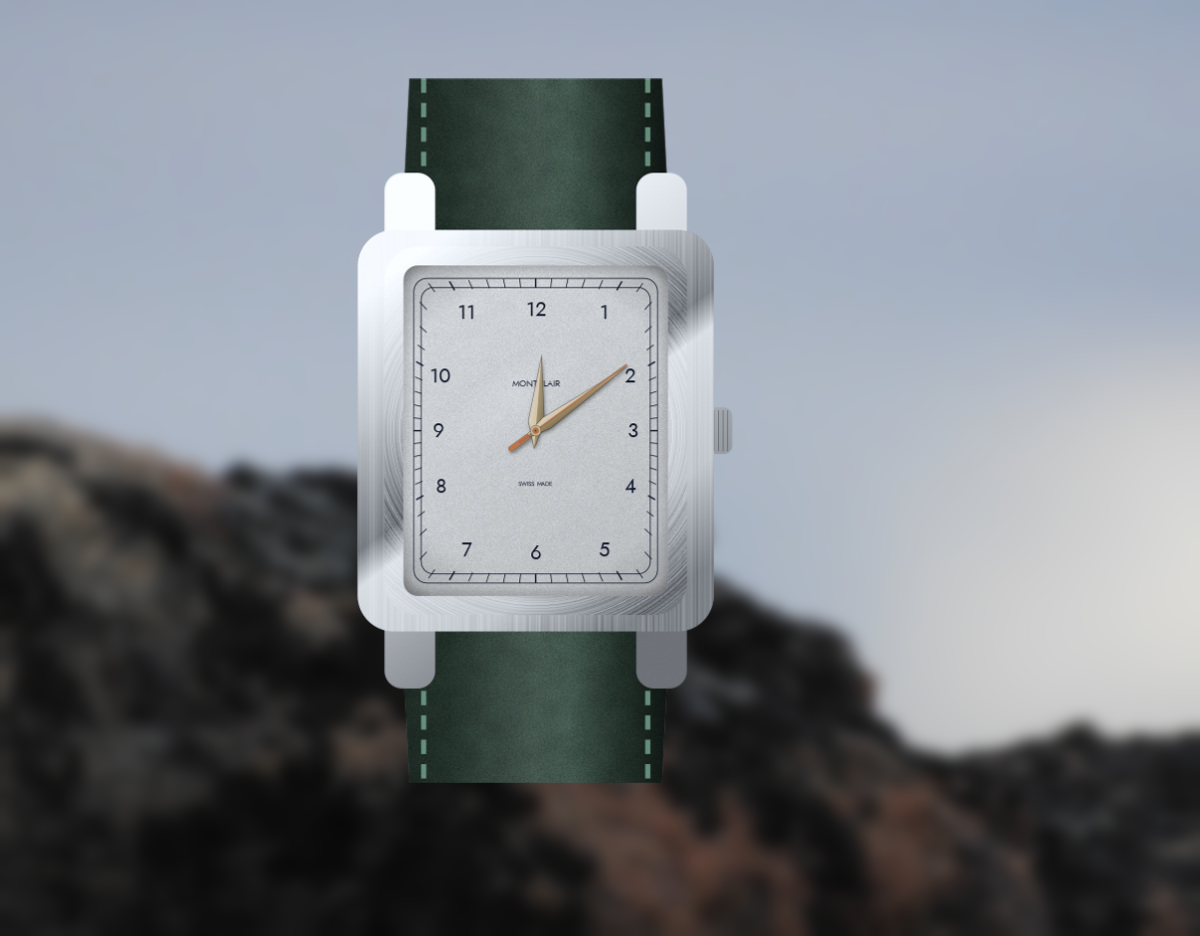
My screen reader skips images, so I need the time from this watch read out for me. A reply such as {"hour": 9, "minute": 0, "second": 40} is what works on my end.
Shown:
{"hour": 12, "minute": 9, "second": 9}
